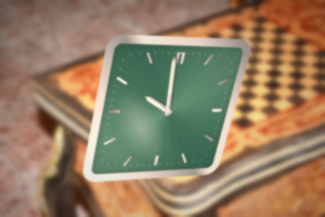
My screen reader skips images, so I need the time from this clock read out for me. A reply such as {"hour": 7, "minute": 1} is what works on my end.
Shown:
{"hour": 9, "minute": 59}
